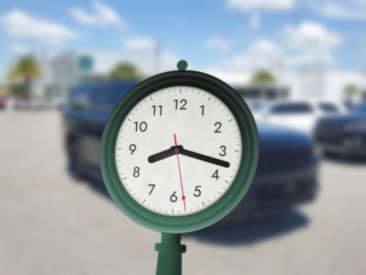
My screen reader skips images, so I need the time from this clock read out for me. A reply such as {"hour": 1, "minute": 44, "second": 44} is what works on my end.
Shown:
{"hour": 8, "minute": 17, "second": 28}
